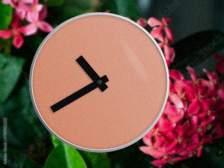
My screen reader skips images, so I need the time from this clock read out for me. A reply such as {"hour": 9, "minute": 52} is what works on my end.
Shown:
{"hour": 10, "minute": 40}
